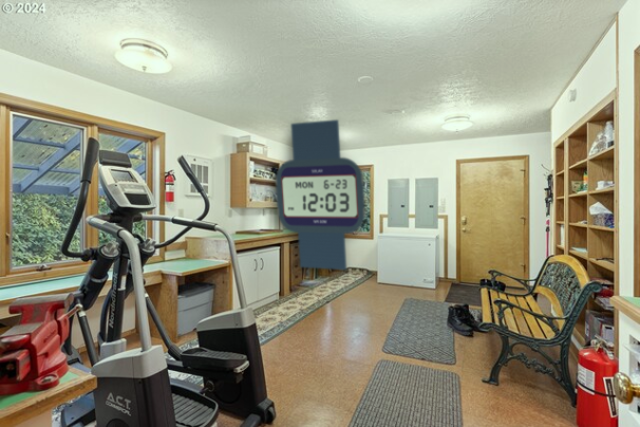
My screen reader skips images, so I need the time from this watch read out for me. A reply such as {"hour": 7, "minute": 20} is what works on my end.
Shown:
{"hour": 12, "minute": 3}
